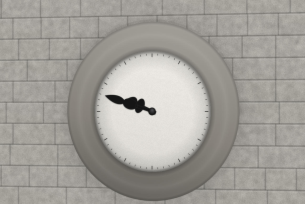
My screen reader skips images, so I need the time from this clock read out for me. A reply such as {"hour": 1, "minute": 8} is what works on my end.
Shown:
{"hour": 9, "minute": 48}
